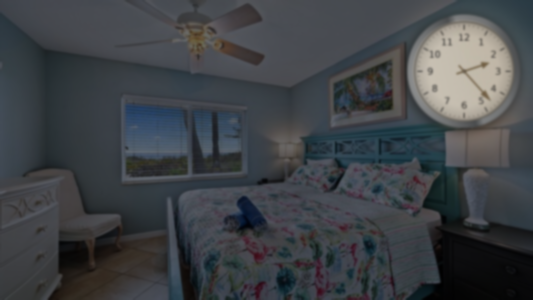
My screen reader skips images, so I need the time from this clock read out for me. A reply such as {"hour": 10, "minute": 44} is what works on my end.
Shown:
{"hour": 2, "minute": 23}
